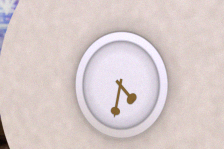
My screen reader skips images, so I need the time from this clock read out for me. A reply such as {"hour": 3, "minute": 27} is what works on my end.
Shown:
{"hour": 4, "minute": 32}
